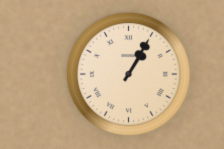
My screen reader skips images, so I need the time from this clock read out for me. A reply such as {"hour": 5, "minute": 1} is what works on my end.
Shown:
{"hour": 1, "minute": 5}
